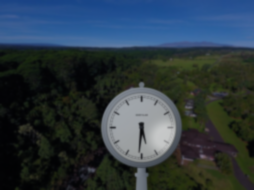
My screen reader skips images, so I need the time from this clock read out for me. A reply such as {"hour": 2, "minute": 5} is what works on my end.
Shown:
{"hour": 5, "minute": 31}
